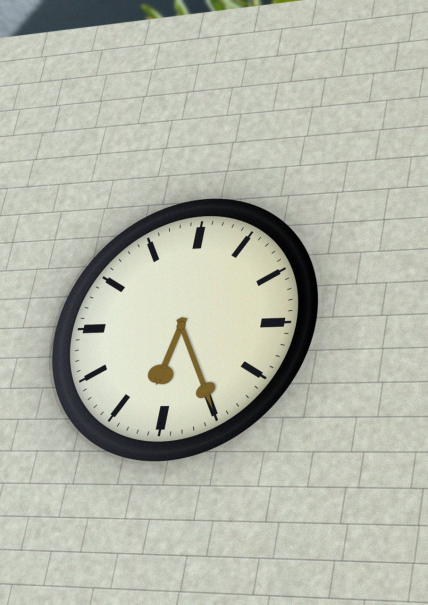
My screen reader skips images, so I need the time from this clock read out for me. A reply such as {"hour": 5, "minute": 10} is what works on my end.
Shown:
{"hour": 6, "minute": 25}
